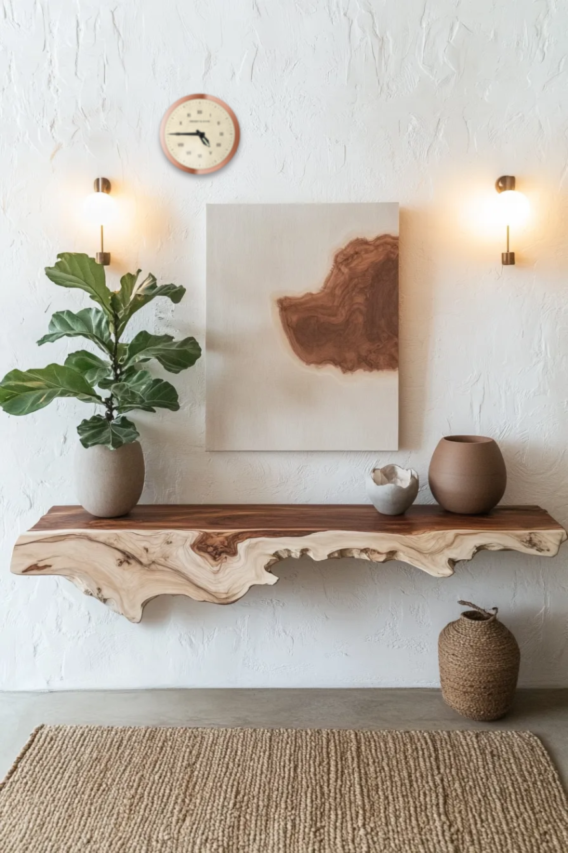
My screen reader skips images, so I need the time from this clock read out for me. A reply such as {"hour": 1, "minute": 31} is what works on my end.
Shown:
{"hour": 4, "minute": 45}
